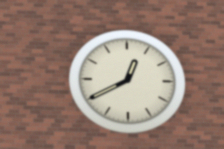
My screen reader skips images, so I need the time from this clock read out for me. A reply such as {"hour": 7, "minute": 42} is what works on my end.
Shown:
{"hour": 12, "minute": 40}
